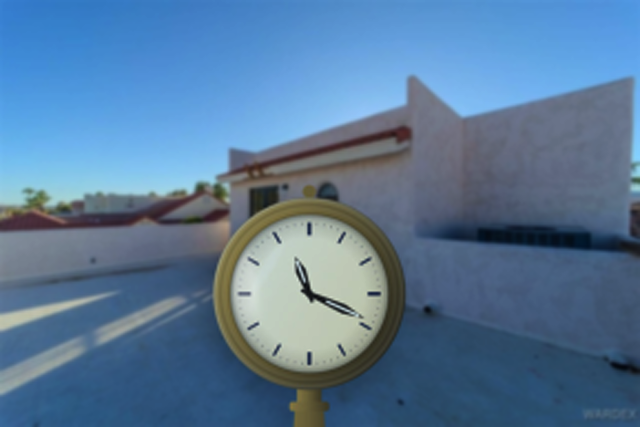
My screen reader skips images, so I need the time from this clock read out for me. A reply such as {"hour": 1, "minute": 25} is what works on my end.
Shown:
{"hour": 11, "minute": 19}
